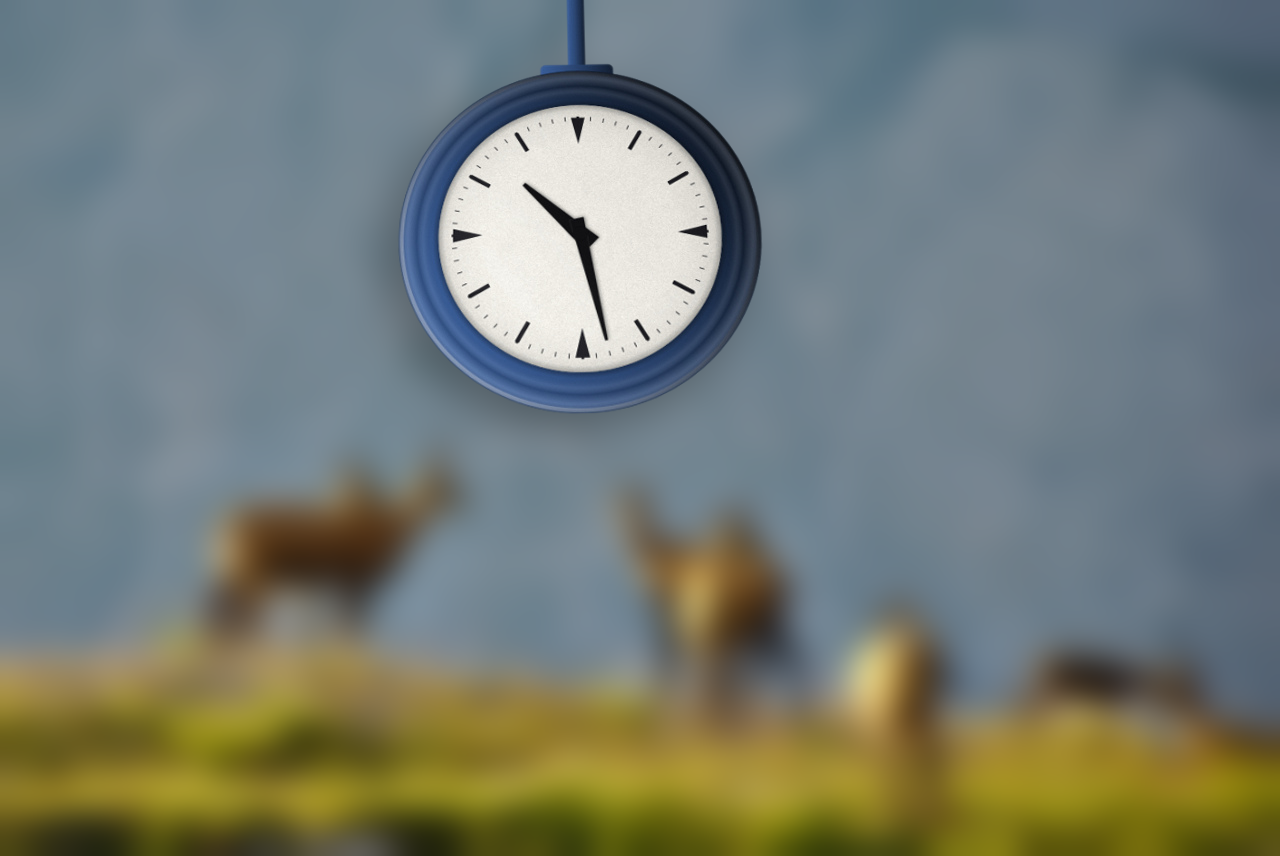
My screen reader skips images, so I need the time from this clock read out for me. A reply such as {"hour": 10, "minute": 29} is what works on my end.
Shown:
{"hour": 10, "minute": 28}
